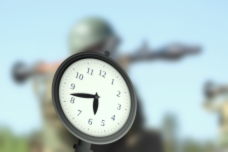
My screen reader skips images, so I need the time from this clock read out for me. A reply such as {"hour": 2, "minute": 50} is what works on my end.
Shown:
{"hour": 5, "minute": 42}
